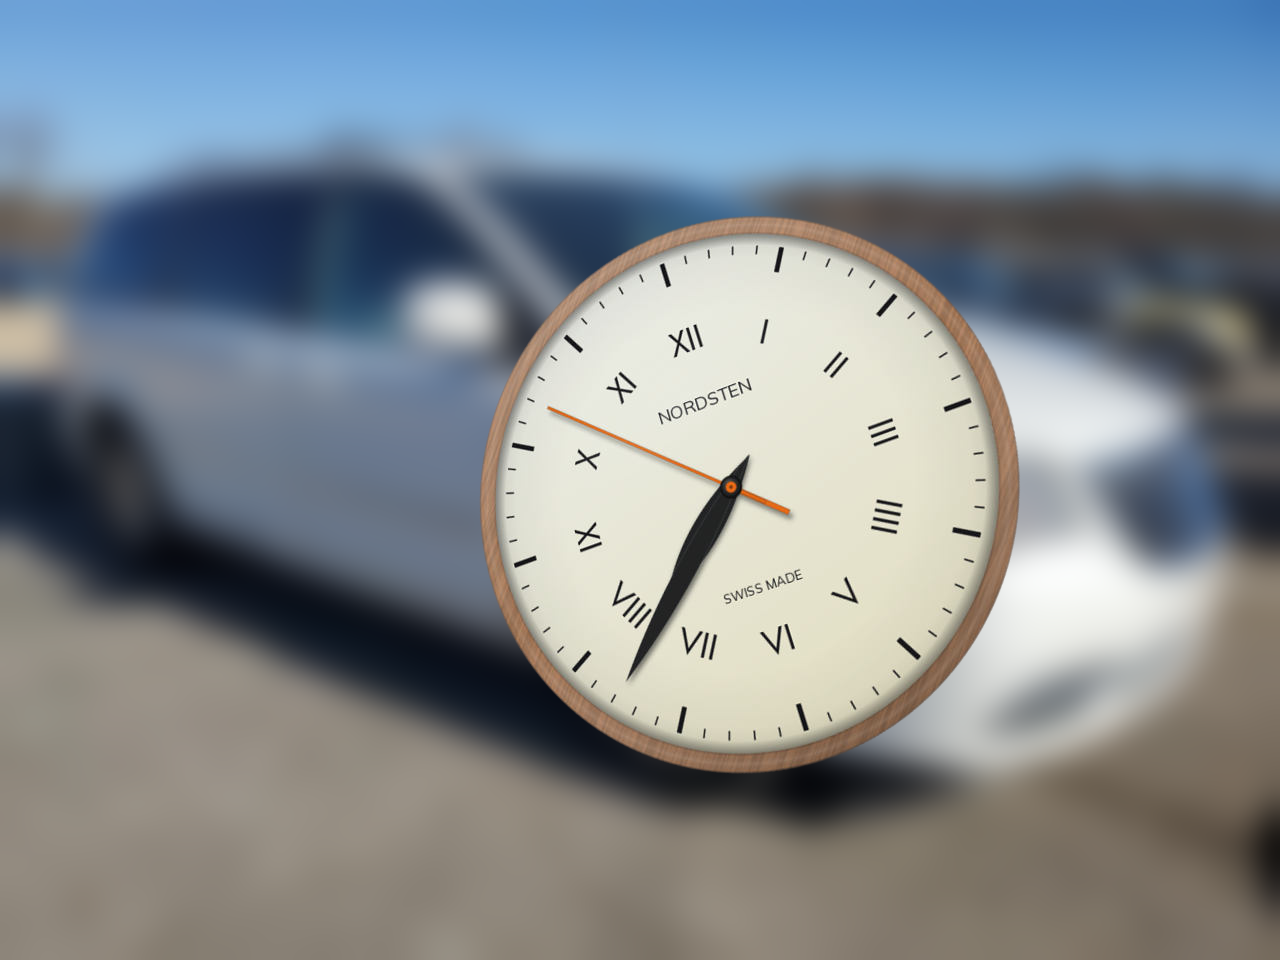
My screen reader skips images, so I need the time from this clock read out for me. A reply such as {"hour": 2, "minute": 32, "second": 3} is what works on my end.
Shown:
{"hour": 7, "minute": 37, "second": 52}
